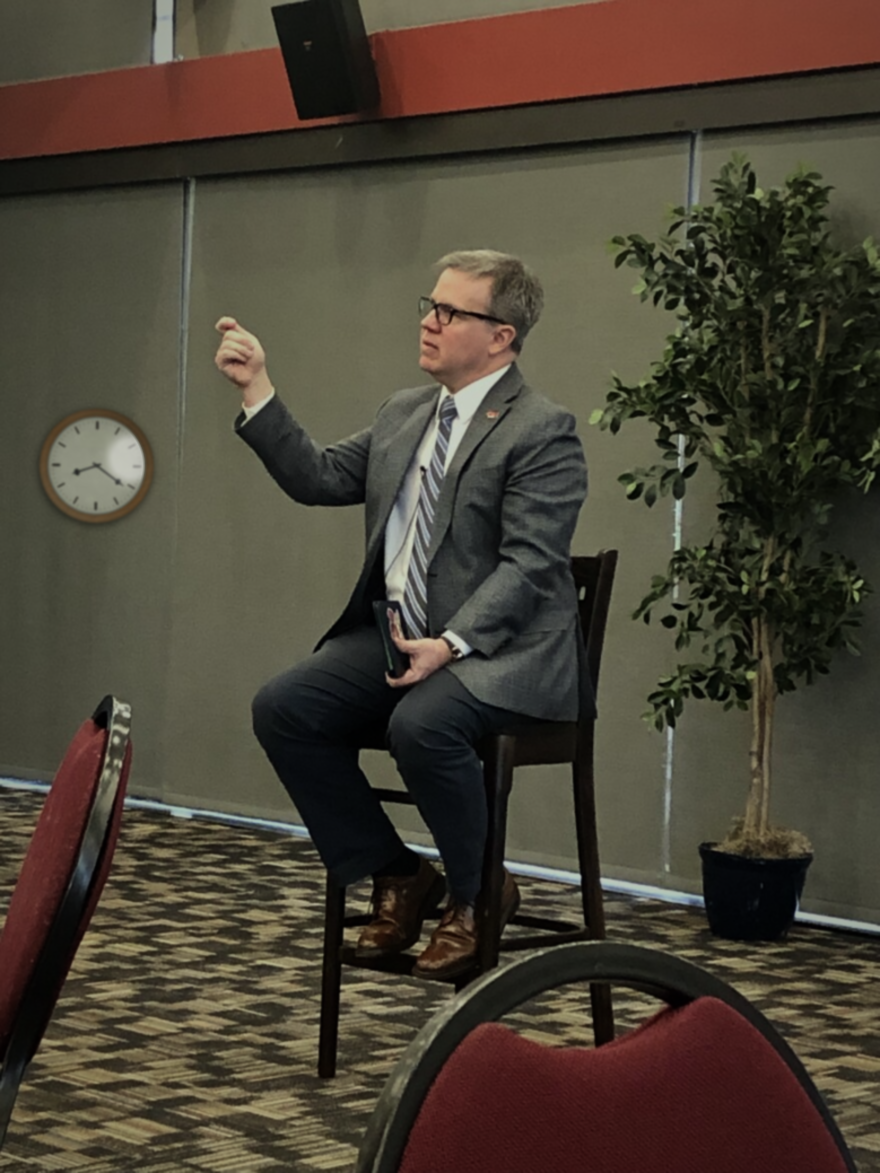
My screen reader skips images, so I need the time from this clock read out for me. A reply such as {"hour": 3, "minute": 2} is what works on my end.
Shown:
{"hour": 8, "minute": 21}
